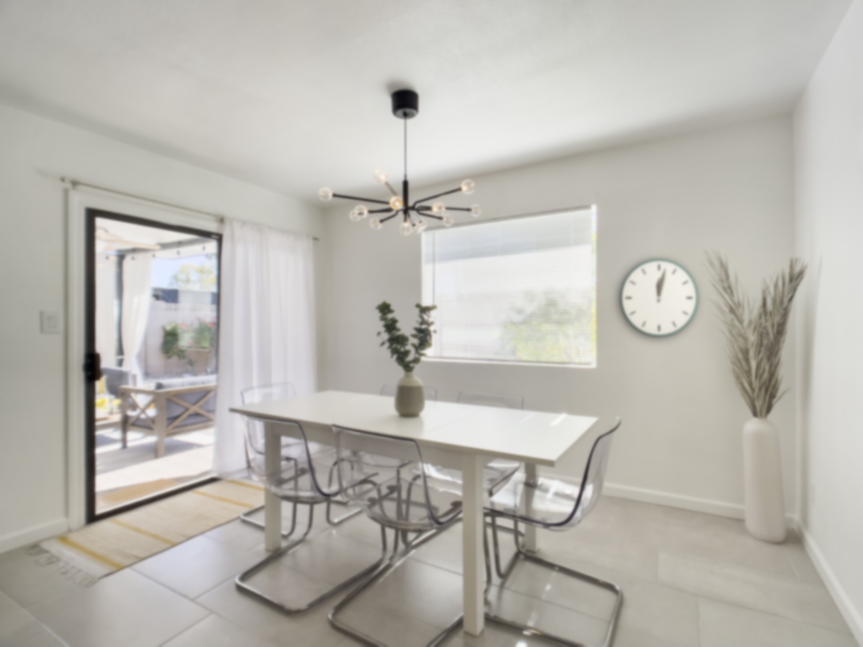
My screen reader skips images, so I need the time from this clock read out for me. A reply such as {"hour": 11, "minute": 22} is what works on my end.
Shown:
{"hour": 12, "minute": 2}
